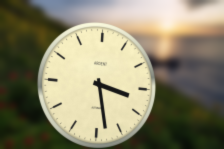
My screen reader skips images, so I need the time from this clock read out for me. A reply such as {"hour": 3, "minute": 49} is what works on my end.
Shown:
{"hour": 3, "minute": 28}
